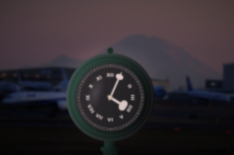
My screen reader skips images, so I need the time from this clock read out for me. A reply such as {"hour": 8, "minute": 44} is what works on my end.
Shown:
{"hour": 4, "minute": 4}
